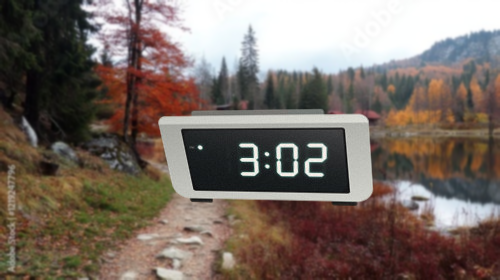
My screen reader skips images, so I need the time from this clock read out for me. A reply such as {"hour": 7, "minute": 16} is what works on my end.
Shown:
{"hour": 3, "minute": 2}
